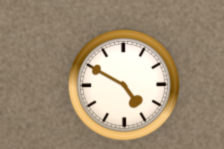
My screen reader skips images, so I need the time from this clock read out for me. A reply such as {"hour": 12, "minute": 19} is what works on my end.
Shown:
{"hour": 4, "minute": 50}
